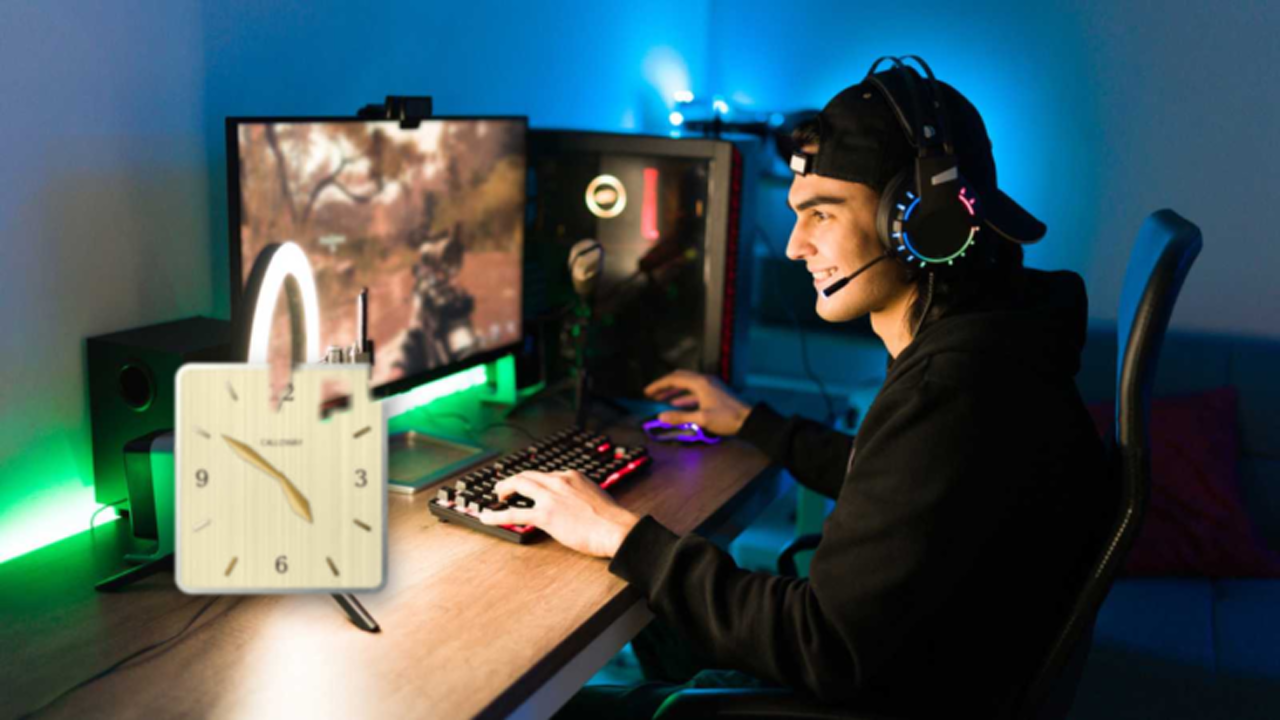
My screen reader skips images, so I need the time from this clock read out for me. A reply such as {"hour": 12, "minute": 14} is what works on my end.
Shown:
{"hour": 4, "minute": 51}
